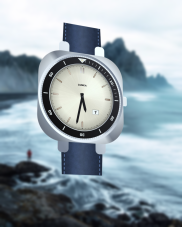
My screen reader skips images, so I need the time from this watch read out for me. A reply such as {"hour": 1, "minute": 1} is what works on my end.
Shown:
{"hour": 5, "minute": 32}
